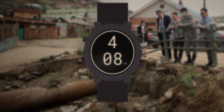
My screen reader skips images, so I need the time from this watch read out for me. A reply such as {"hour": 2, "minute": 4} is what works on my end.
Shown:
{"hour": 4, "minute": 8}
